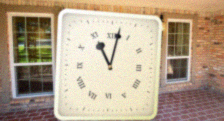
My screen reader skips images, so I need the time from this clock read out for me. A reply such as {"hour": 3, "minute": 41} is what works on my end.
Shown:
{"hour": 11, "minute": 2}
